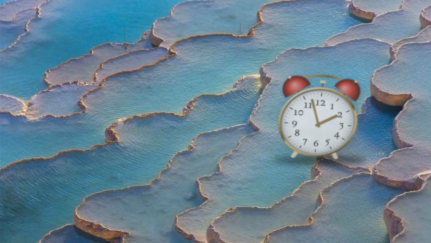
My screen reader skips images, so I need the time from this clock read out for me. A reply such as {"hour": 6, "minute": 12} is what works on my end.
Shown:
{"hour": 1, "minute": 57}
